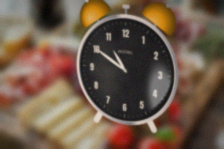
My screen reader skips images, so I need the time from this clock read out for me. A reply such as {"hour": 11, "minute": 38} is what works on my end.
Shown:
{"hour": 10, "minute": 50}
